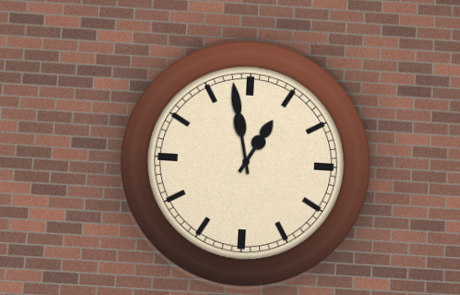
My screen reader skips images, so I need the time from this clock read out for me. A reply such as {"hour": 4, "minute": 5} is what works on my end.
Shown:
{"hour": 12, "minute": 58}
